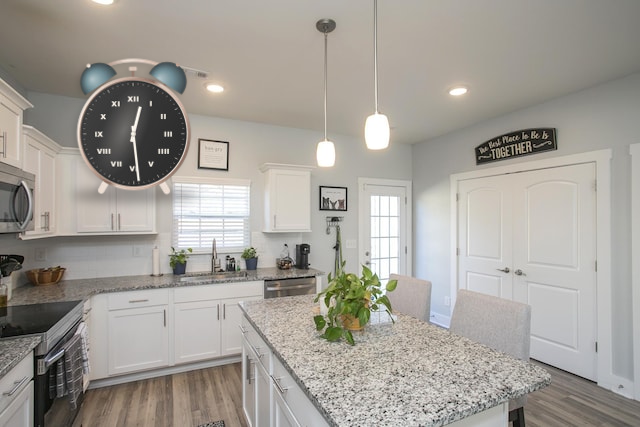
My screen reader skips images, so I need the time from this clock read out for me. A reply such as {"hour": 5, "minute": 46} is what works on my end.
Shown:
{"hour": 12, "minute": 29}
